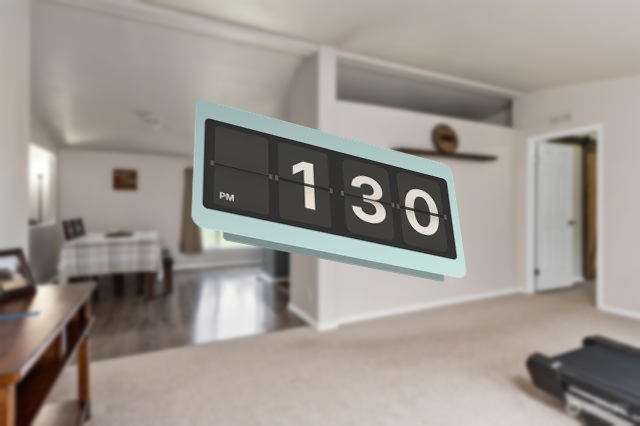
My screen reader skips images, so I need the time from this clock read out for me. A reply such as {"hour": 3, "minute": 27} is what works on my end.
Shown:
{"hour": 1, "minute": 30}
